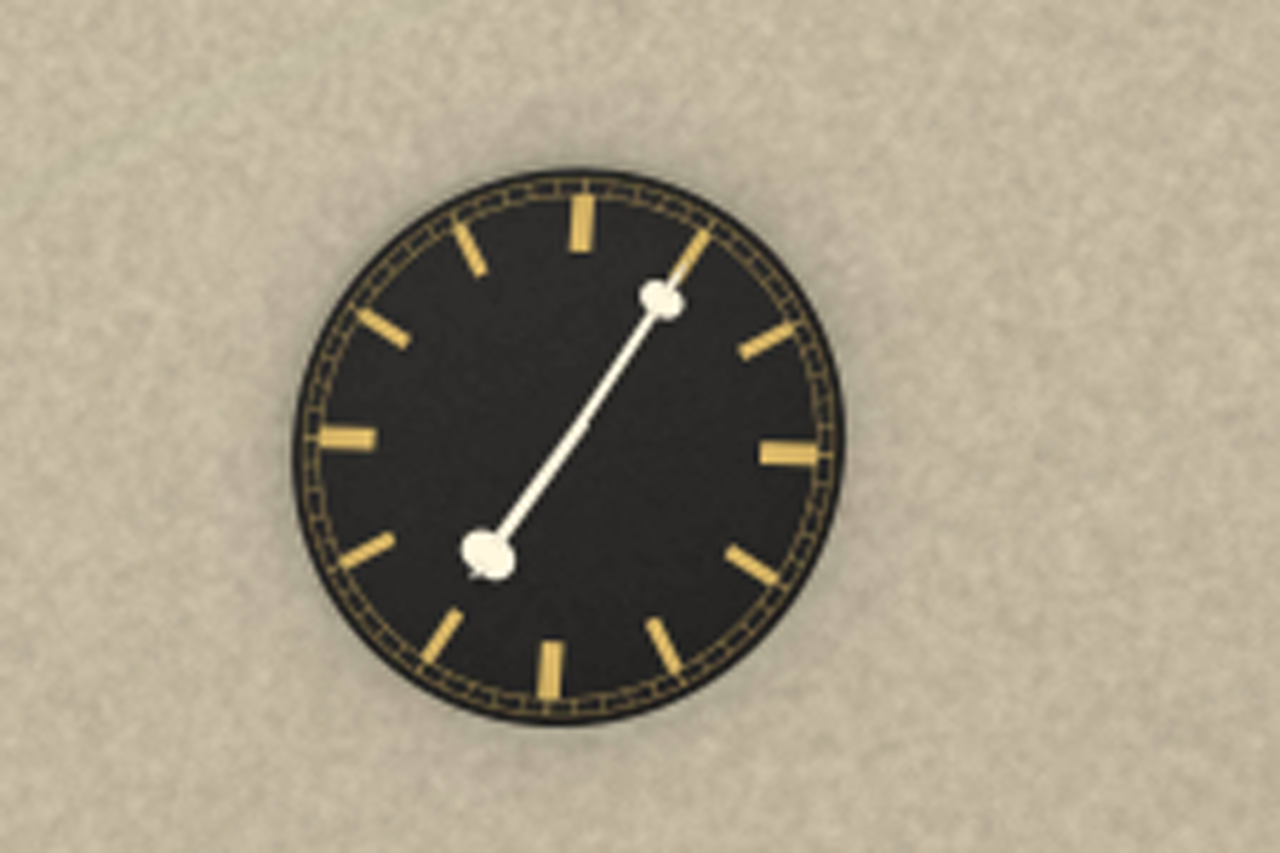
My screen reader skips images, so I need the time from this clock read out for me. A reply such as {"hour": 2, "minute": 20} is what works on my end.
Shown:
{"hour": 7, "minute": 5}
